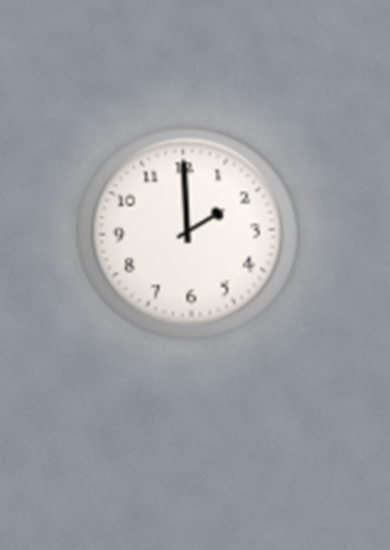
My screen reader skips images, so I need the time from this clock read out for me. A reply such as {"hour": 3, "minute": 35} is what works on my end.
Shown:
{"hour": 2, "minute": 0}
